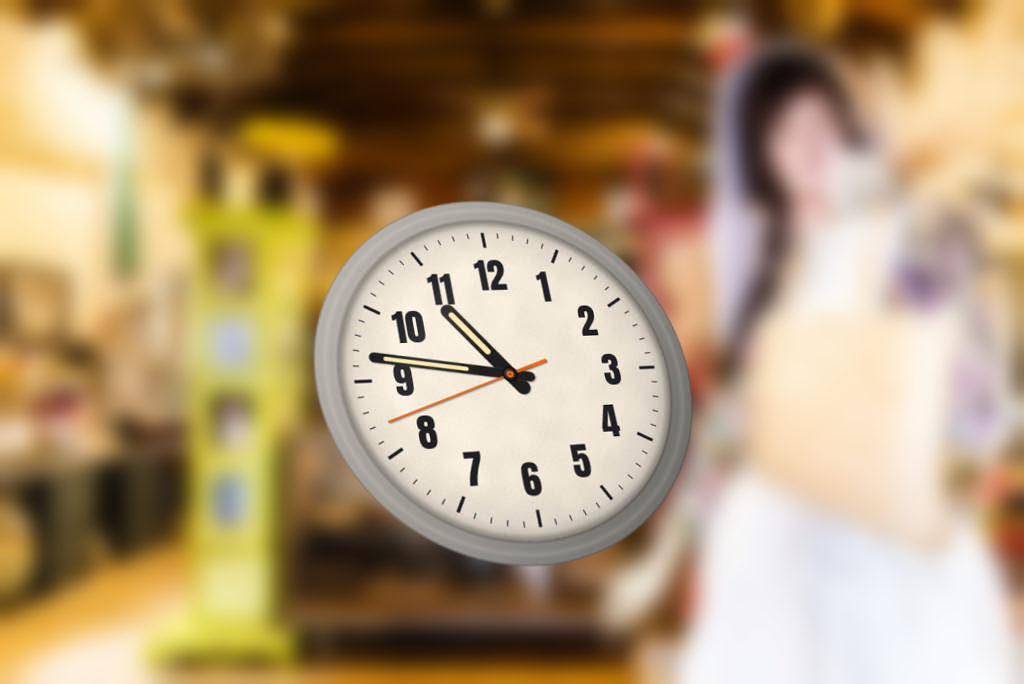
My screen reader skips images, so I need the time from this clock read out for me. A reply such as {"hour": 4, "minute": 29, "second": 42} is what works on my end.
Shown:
{"hour": 10, "minute": 46, "second": 42}
